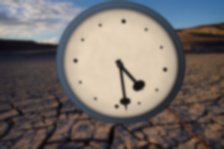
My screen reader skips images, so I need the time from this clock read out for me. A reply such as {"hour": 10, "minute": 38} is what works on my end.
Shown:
{"hour": 4, "minute": 28}
